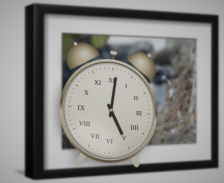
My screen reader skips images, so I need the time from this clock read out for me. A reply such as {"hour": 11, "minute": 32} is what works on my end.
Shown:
{"hour": 5, "minute": 1}
